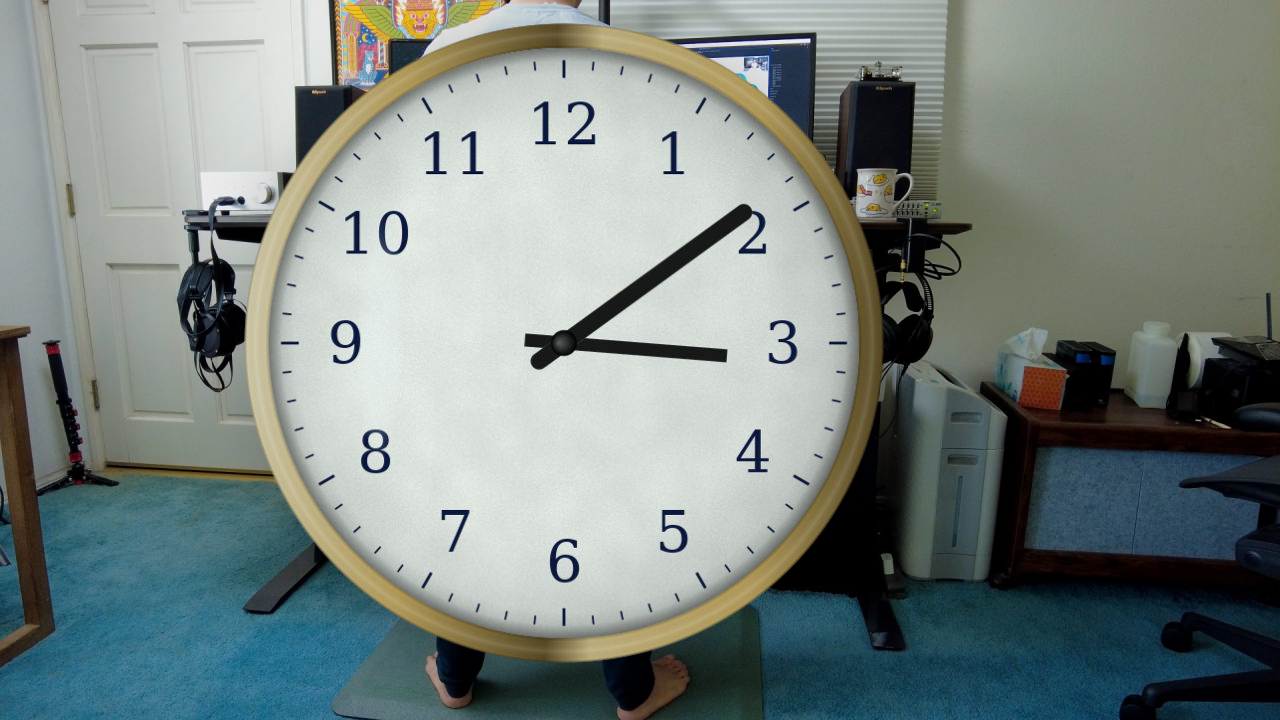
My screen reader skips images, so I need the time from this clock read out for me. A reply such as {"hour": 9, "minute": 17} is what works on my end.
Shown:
{"hour": 3, "minute": 9}
